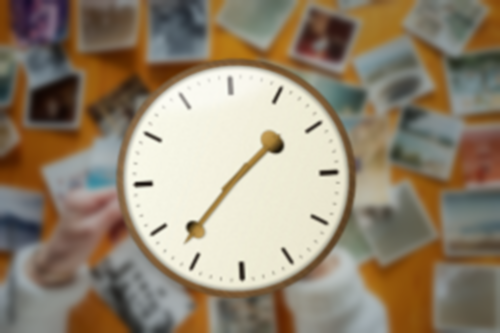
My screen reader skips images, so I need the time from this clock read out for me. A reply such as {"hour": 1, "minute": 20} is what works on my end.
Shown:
{"hour": 1, "minute": 37}
